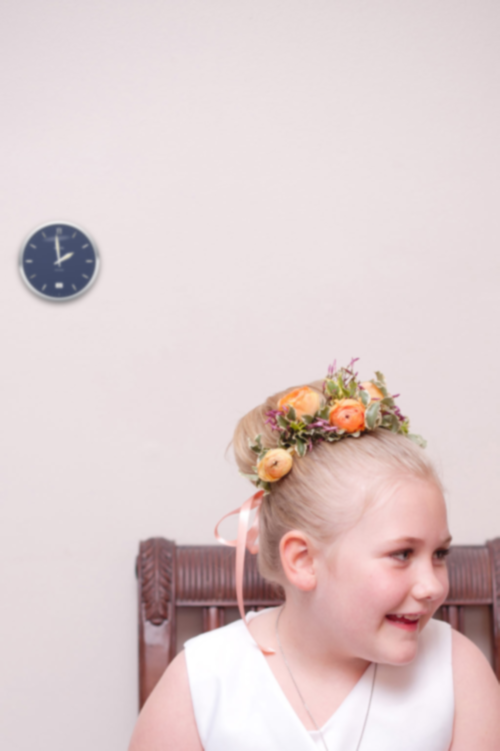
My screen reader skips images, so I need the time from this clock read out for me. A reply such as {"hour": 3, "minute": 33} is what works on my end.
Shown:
{"hour": 1, "minute": 59}
